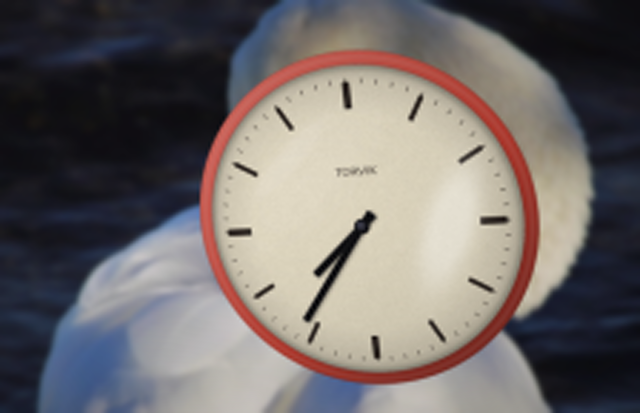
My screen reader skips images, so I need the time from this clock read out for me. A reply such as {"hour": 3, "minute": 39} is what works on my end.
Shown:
{"hour": 7, "minute": 36}
